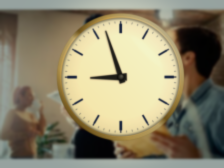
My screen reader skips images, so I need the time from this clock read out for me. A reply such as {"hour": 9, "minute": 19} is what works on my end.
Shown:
{"hour": 8, "minute": 57}
